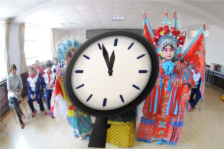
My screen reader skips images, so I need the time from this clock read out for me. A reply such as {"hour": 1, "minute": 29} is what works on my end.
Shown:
{"hour": 11, "minute": 56}
